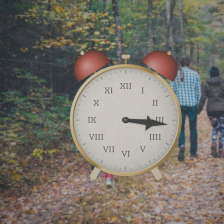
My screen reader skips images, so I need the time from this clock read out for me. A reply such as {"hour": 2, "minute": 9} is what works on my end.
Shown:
{"hour": 3, "minute": 16}
